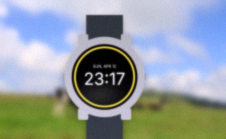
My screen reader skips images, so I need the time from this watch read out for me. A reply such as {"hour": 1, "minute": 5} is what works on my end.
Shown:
{"hour": 23, "minute": 17}
